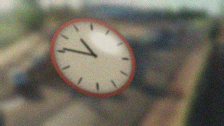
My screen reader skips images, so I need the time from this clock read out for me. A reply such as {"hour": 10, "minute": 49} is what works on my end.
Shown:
{"hour": 10, "minute": 46}
